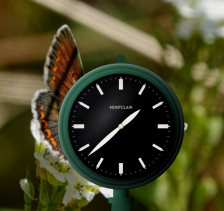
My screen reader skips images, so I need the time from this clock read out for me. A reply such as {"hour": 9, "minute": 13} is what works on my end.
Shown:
{"hour": 1, "minute": 38}
